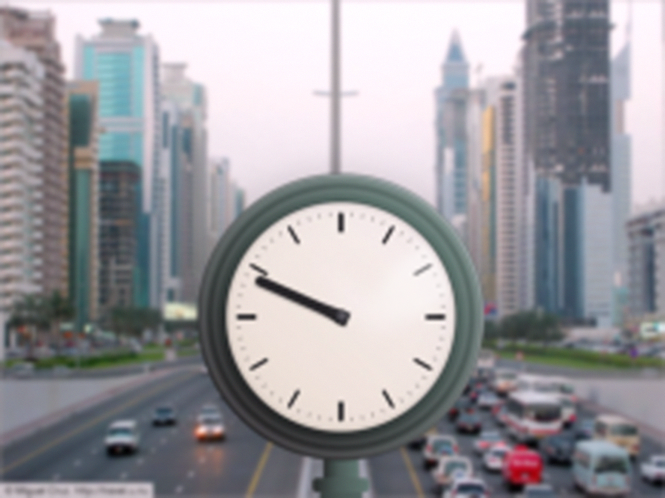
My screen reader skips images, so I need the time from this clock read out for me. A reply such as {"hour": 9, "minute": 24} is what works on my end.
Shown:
{"hour": 9, "minute": 49}
